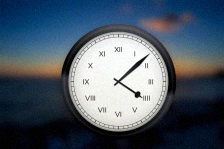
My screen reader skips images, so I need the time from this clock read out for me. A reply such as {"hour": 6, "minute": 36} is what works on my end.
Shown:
{"hour": 4, "minute": 8}
